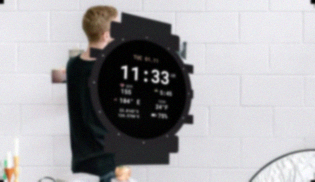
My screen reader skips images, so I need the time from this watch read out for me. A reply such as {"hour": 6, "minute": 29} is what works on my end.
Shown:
{"hour": 11, "minute": 33}
